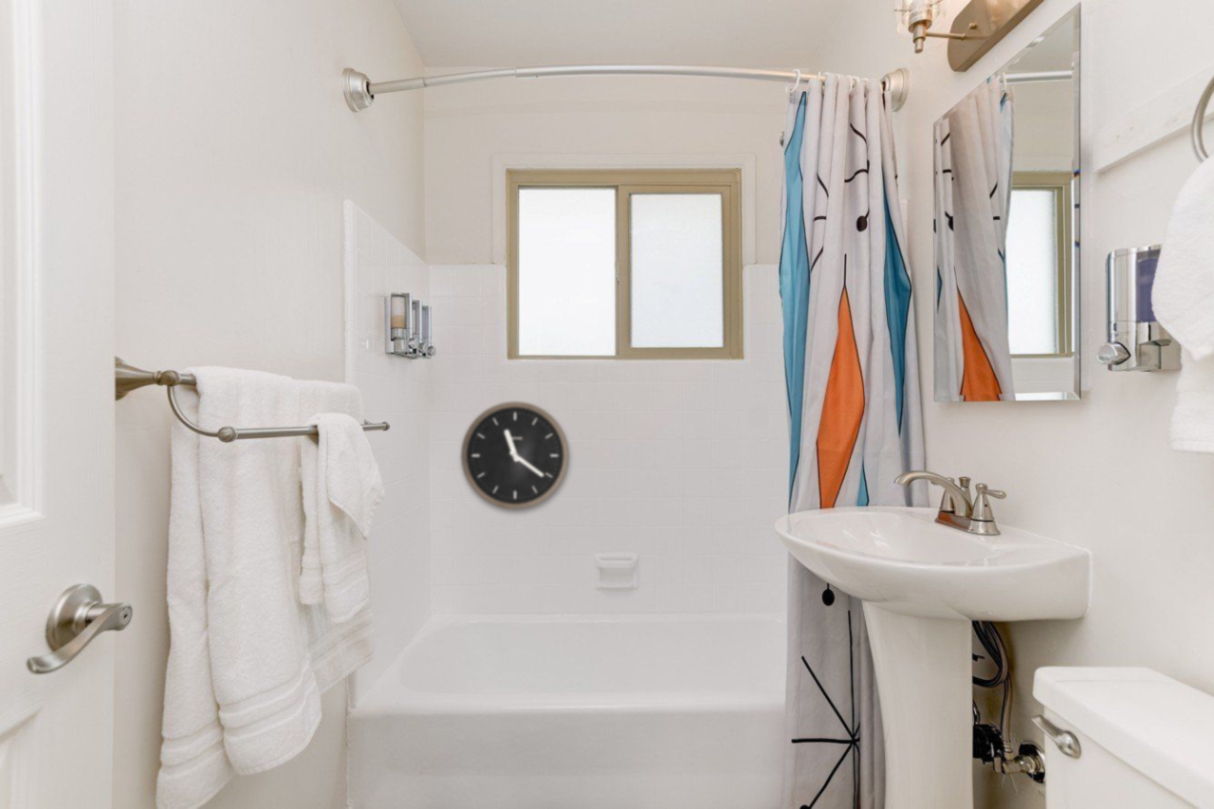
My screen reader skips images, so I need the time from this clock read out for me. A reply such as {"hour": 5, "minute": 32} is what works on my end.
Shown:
{"hour": 11, "minute": 21}
